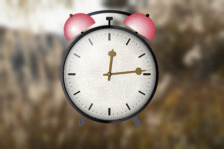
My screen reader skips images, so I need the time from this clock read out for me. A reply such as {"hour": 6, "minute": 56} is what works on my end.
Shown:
{"hour": 12, "minute": 14}
